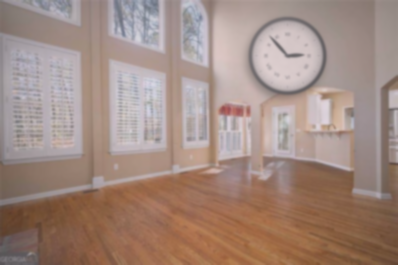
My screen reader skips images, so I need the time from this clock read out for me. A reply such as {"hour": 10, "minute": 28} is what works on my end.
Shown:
{"hour": 2, "minute": 53}
